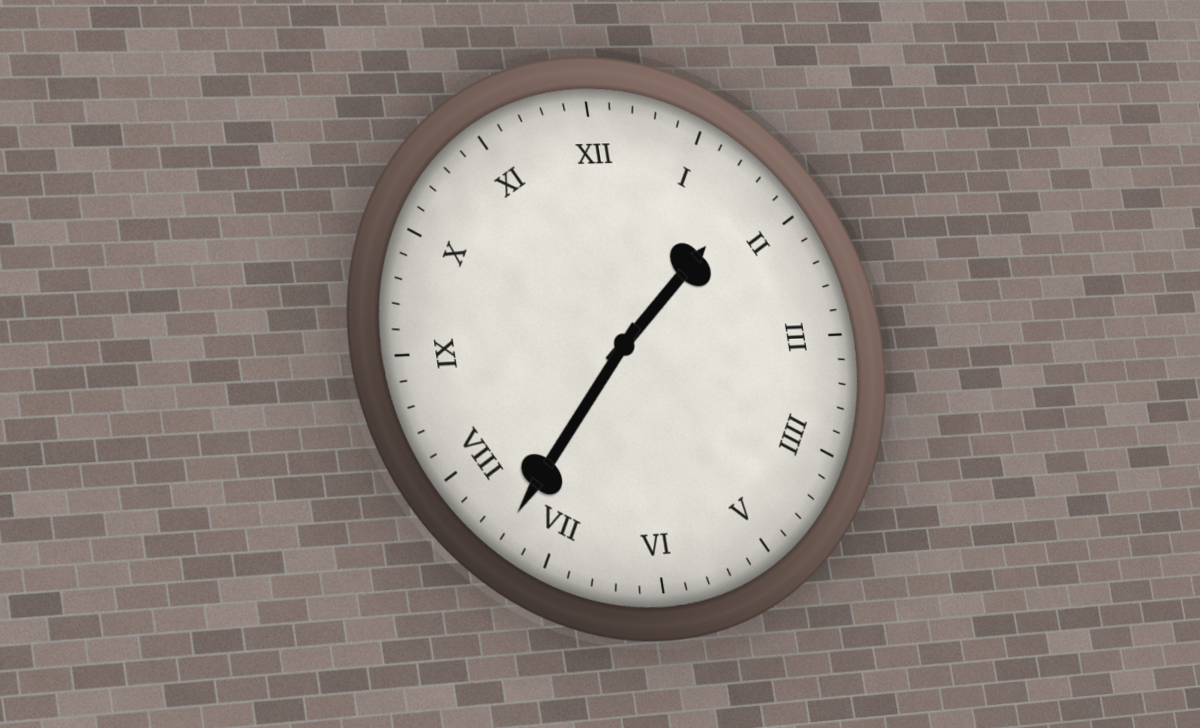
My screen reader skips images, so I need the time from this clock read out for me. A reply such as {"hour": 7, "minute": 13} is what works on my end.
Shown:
{"hour": 1, "minute": 37}
